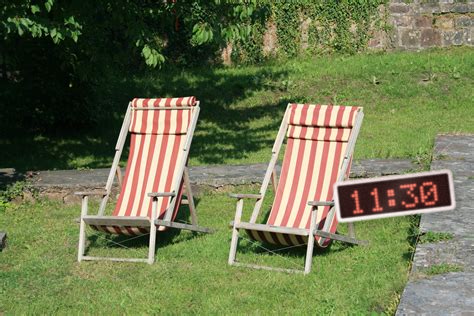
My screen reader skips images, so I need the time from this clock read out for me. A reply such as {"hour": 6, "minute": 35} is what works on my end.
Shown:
{"hour": 11, "minute": 30}
